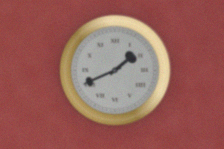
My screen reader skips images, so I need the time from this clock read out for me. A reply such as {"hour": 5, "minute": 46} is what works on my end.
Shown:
{"hour": 1, "minute": 41}
